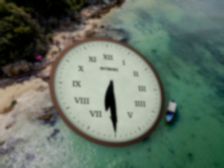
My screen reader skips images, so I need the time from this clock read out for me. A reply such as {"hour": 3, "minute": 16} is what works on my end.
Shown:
{"hour": 6, "minute": 30}
